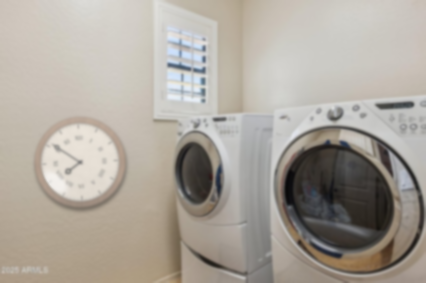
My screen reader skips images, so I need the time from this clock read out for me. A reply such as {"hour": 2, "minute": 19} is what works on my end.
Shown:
{"hour": 7, "minute": 51}
